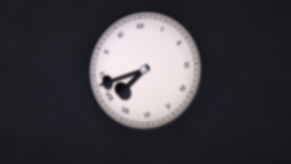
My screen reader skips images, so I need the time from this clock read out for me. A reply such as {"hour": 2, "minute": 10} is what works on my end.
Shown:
{"hour": 7, "minute": 43}
